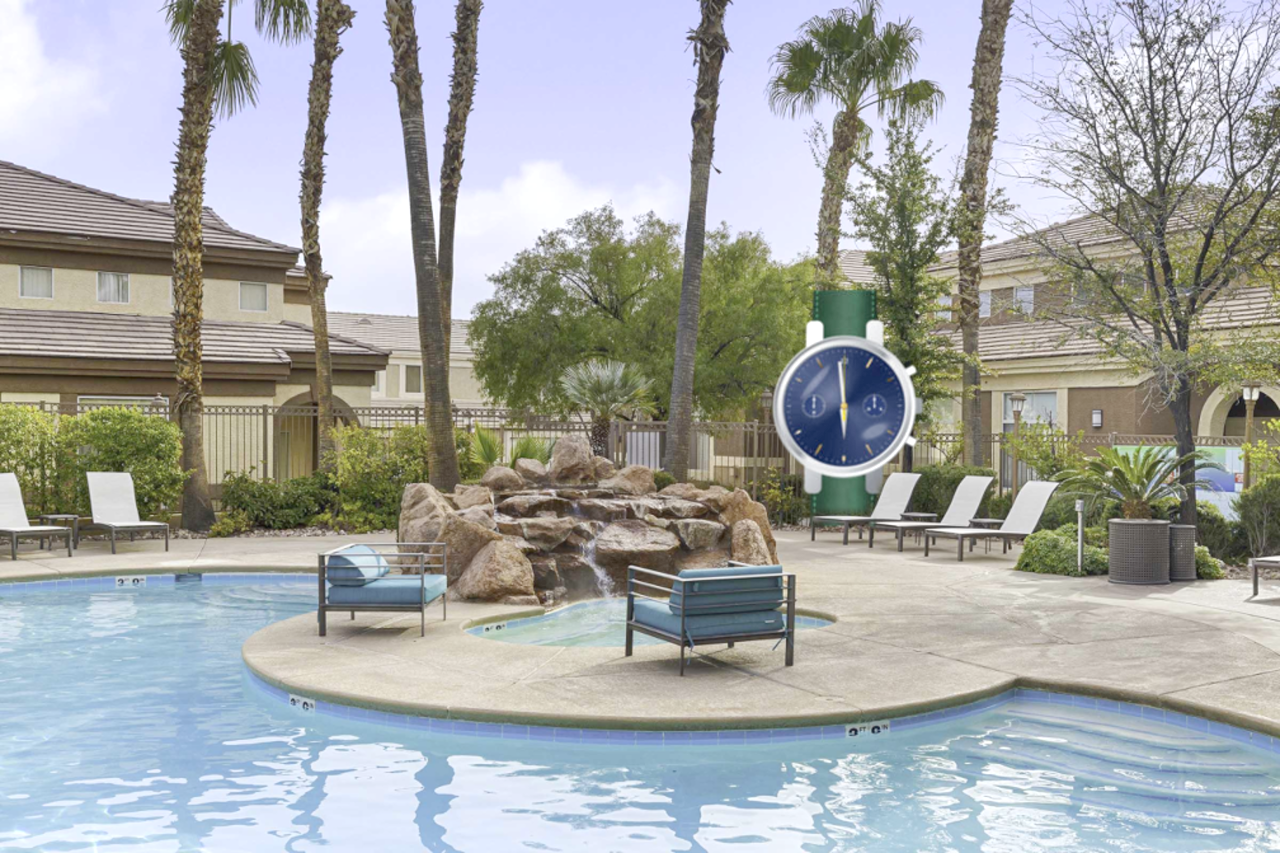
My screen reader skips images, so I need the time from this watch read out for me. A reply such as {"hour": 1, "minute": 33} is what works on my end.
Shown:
{"hour": 5, "minute": 59}
